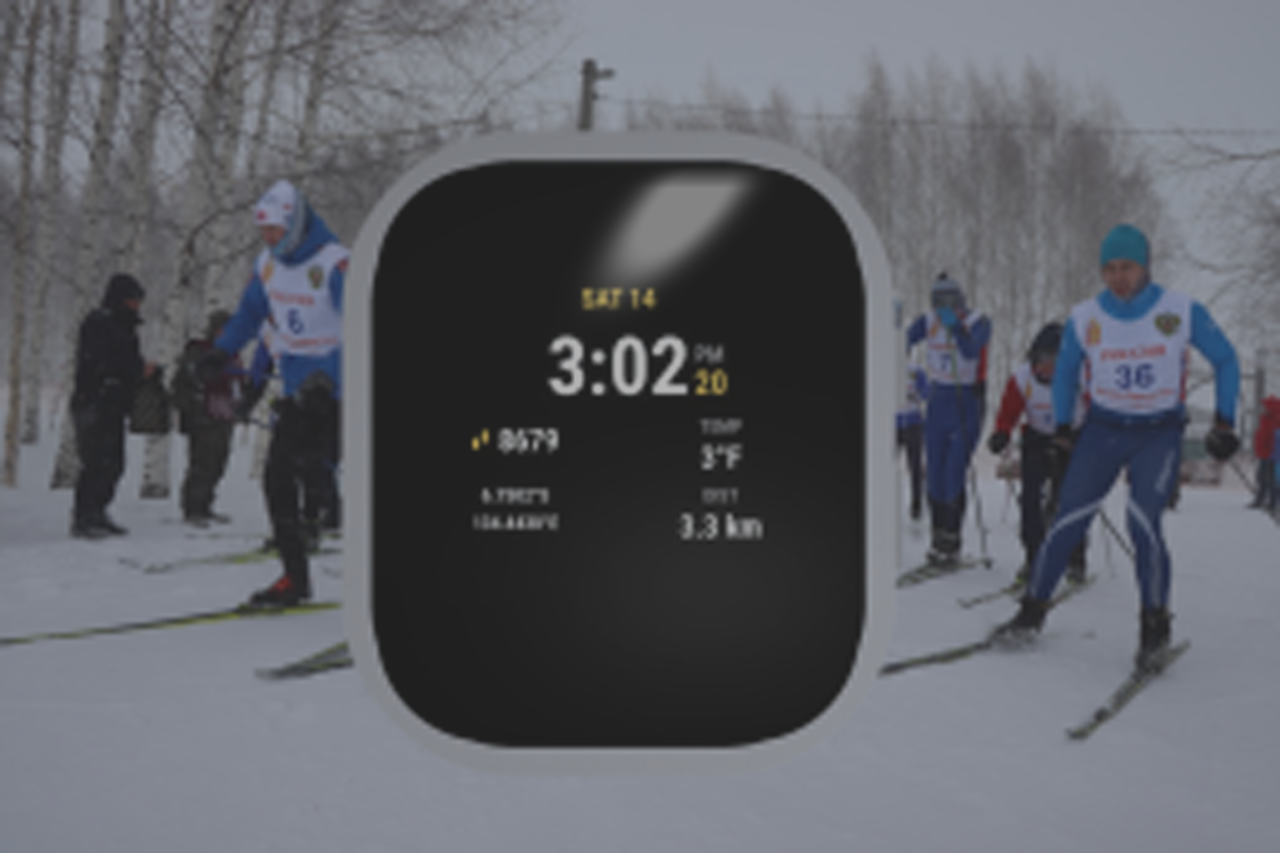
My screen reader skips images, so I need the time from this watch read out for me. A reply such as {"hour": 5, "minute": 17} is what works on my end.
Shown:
{"hour": 3, "minute": 2}
